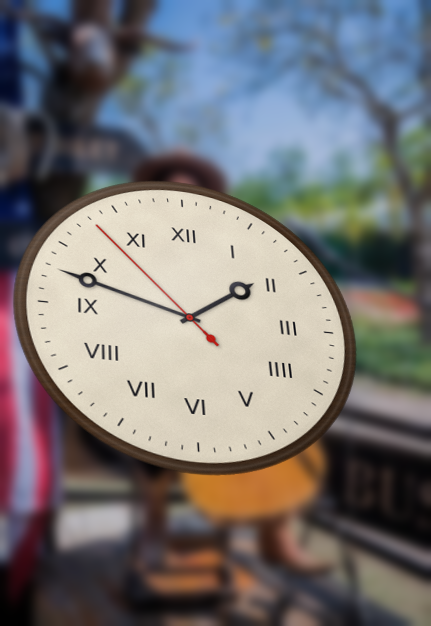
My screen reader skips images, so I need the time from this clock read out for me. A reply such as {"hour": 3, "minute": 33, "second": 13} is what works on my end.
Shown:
{"hour": 1, "minute": 47, "second": 53}
